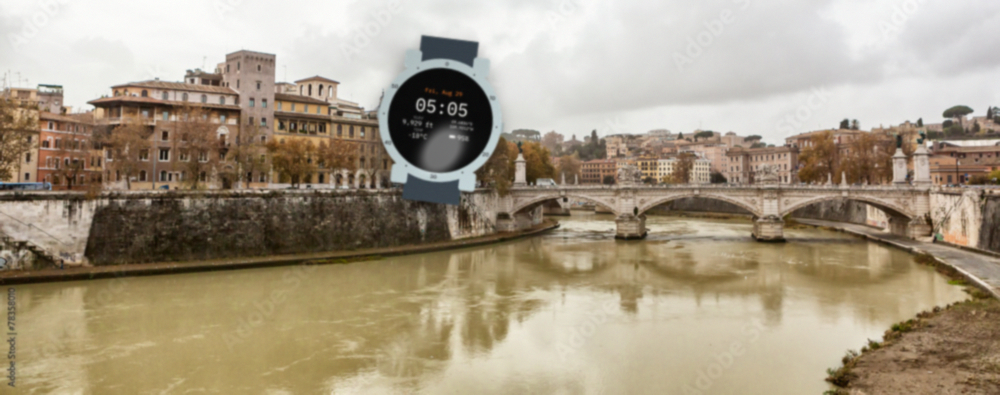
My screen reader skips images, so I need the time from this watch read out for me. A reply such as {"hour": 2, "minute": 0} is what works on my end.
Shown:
{"hour": 5, "minute": 5}
